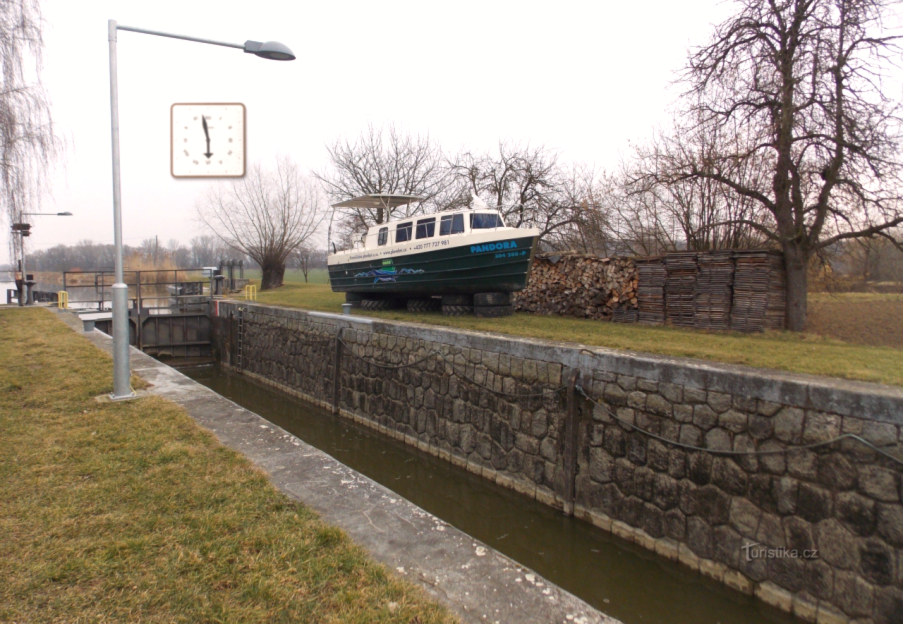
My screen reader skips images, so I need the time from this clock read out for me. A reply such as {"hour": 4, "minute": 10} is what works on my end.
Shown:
{"hour": 5, "minute": 58}
